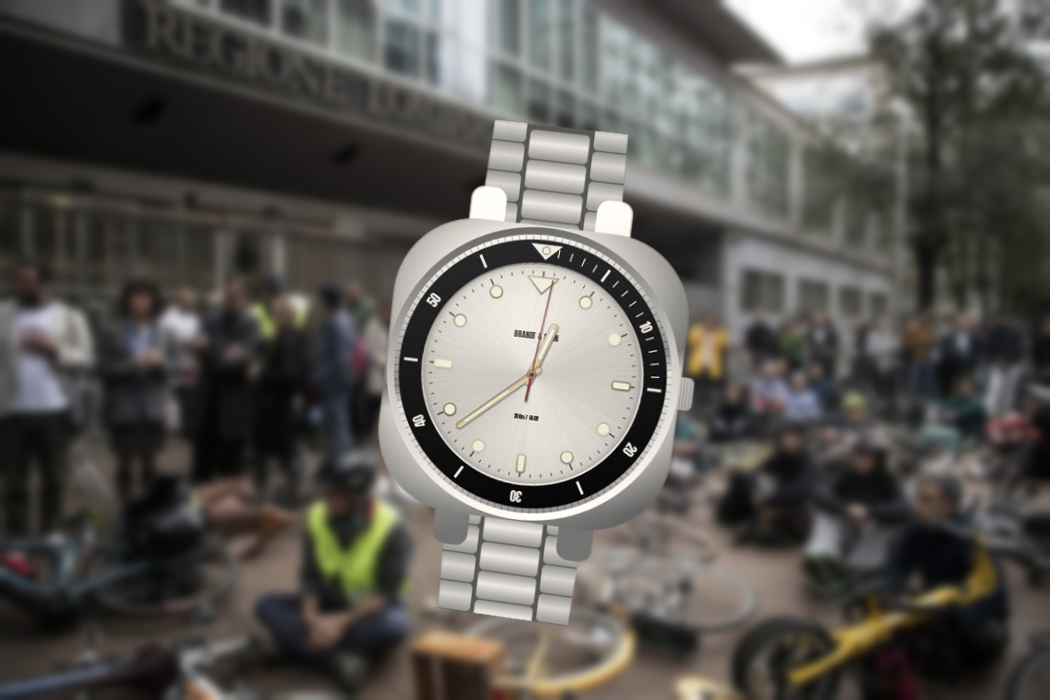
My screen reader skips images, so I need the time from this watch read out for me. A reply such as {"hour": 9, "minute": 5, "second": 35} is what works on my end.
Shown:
{"hour": 12, "minute": 38, "second": 1}
